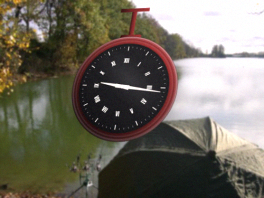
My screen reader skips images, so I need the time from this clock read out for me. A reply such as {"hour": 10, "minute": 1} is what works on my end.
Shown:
{"hour": 9, "minute": 16}
